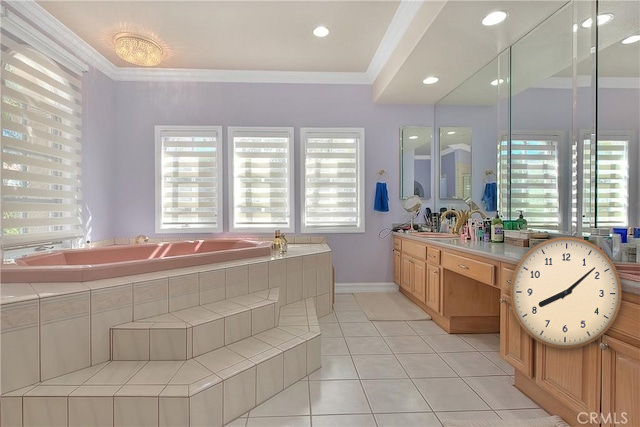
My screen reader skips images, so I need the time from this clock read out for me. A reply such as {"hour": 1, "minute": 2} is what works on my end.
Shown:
{"hour": 8, "minute": 8}
